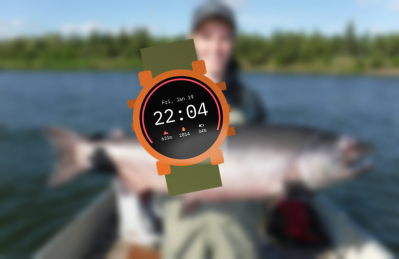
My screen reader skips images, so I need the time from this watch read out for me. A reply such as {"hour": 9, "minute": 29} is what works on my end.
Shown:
{"hour": 22, "minute": 4}
